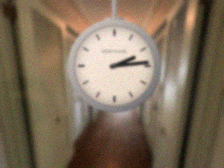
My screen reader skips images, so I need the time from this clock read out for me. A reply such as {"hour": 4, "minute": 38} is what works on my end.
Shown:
{"hour": 2, "minute": 14}
